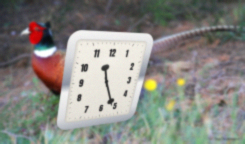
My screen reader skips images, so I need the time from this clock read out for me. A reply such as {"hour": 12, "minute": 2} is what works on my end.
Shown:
{"hour": 11, "minute": 26}
